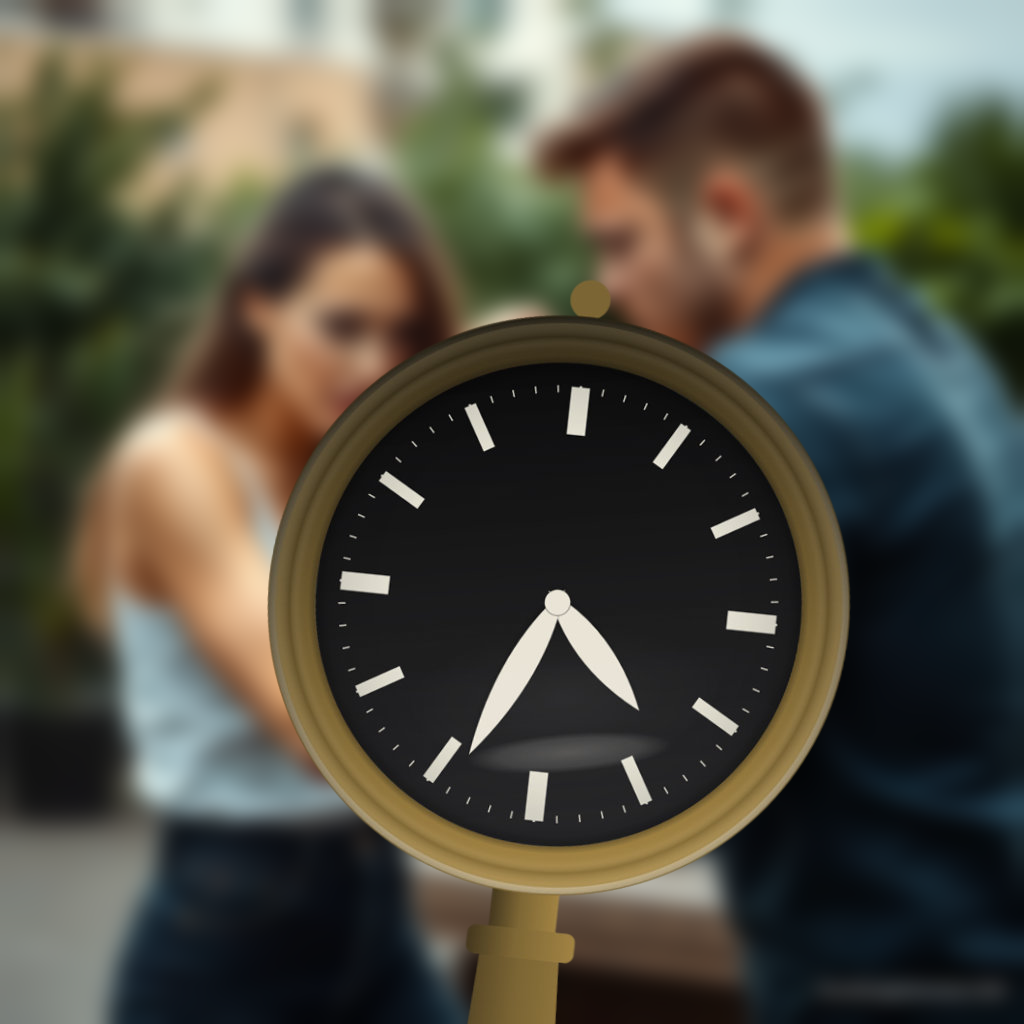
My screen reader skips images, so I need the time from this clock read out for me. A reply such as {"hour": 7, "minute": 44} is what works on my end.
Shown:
{"hour": 4, "minute": 34}
